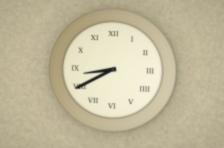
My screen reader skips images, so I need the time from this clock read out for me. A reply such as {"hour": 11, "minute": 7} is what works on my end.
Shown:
{"hour": 8, "minute": 40}
